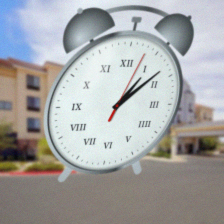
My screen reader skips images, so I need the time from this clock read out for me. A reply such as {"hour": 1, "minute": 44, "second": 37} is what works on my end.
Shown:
{"hour": 1, "minute": 8, "second": 3}
